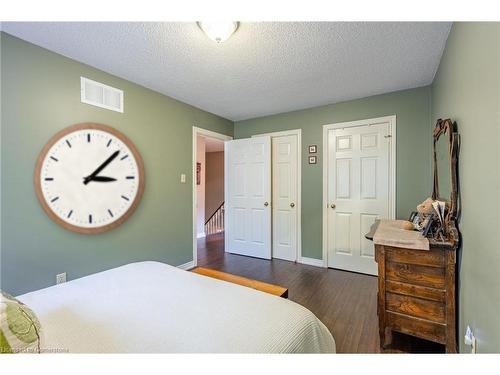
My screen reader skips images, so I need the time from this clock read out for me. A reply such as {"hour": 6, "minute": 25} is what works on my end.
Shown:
{"hour": 3, "minute": 8}
